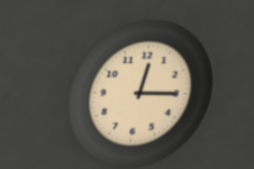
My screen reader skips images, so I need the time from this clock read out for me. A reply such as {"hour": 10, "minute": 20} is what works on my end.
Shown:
{"hour": 12, "minute": 15}
